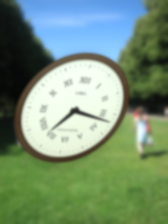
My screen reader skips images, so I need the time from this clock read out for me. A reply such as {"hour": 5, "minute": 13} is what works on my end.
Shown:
{"hour": 7, "minute": 17}
